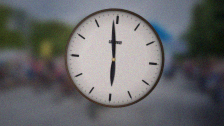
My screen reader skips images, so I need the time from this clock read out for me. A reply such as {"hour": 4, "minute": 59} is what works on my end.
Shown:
{"hour": 5, "minute": 59}
